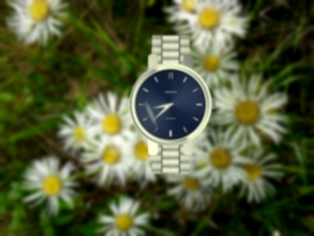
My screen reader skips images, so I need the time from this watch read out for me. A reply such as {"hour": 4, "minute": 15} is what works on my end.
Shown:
{"hour": 8, "minute": 38}
